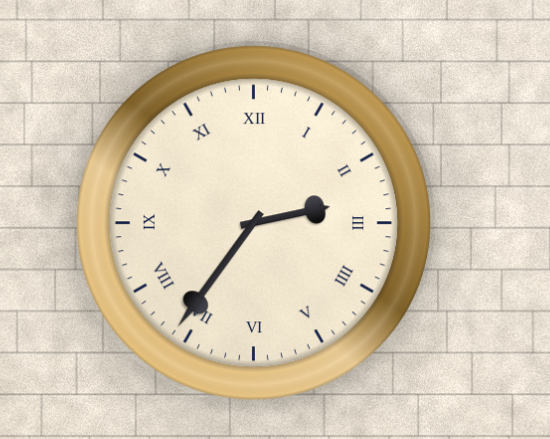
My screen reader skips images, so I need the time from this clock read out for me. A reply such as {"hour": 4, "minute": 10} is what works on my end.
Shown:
{"hour": 2, "minute": 36}
